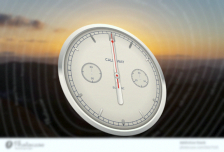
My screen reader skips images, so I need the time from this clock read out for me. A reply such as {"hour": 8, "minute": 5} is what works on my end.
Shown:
{"hour": 6, "minute": 0}
